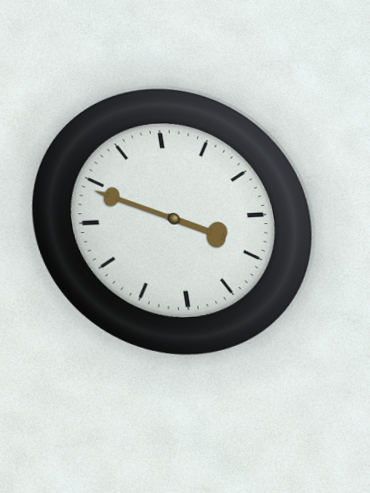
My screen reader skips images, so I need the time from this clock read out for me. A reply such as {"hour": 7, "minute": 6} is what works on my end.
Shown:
{"hour": 3, "minute": 49}
